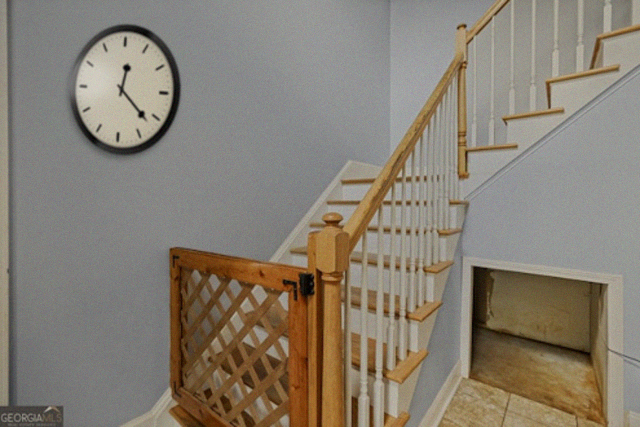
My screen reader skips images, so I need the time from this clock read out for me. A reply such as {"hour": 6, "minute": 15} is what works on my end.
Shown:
{"hour": 12, "minute": 22}
